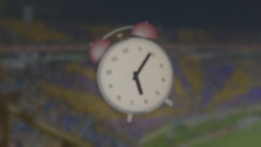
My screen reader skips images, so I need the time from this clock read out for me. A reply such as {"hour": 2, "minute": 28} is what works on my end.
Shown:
{"hour": 6, "minute": 9}
